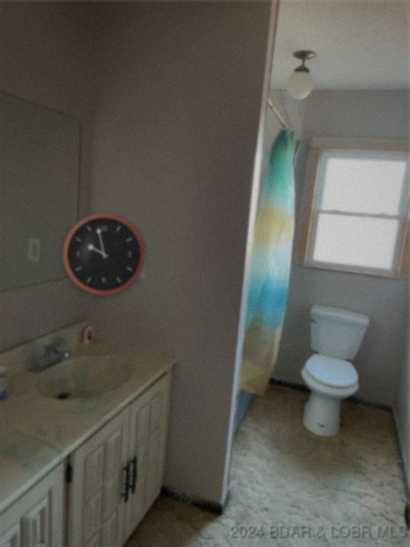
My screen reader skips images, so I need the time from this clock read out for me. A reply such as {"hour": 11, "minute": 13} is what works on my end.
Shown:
{"hour": 9, "minute": 58}
